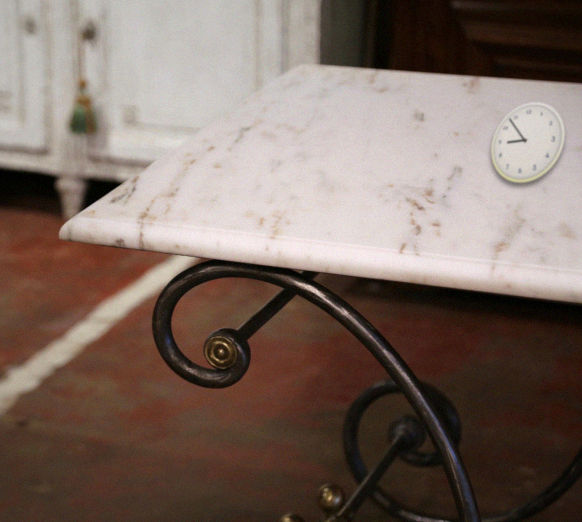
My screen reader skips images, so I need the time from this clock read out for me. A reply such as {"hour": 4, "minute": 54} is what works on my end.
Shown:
{"hour": 8, "minute": 53}
